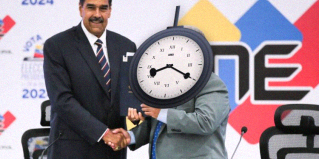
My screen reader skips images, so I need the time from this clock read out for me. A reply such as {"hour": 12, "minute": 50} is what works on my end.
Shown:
{"hour": 8, "minute": 20}
